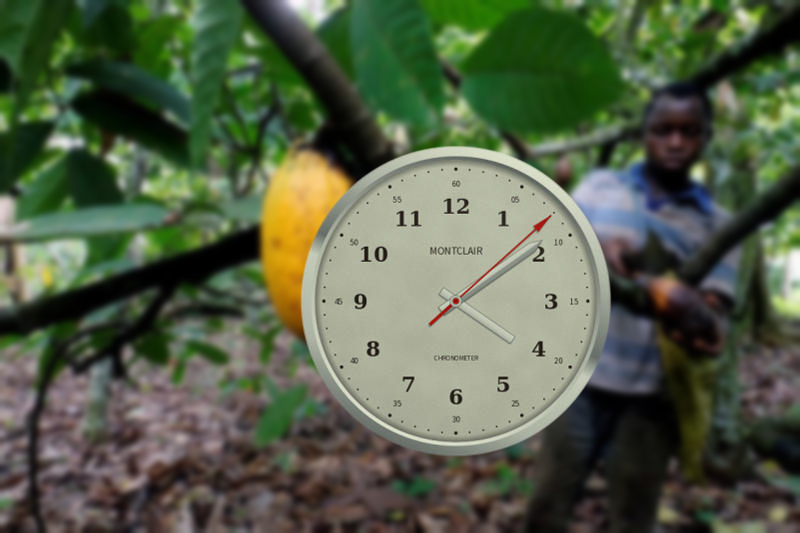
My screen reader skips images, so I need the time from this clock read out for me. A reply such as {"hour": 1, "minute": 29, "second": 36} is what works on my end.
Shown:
{"hour": 4, "minute": 9, "second": 8}
